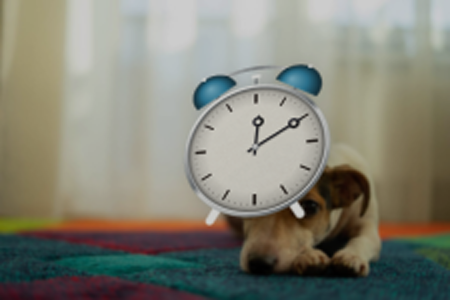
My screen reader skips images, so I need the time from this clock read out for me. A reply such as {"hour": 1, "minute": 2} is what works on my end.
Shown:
{"hour": 12, "minute": 10}
